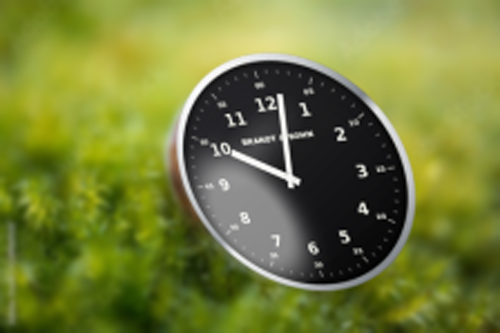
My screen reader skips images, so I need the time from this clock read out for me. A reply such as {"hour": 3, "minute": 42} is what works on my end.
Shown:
{"hour": 10, "minute": 2}
